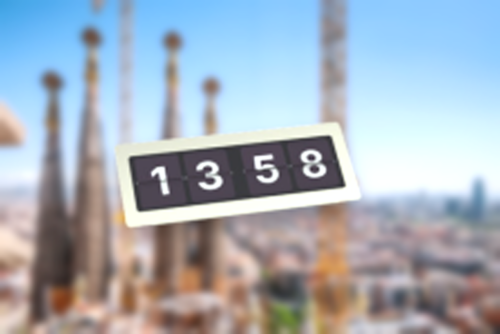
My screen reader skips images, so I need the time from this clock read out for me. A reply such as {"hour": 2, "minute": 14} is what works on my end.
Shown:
{"hour": 13, "minute": 58}
